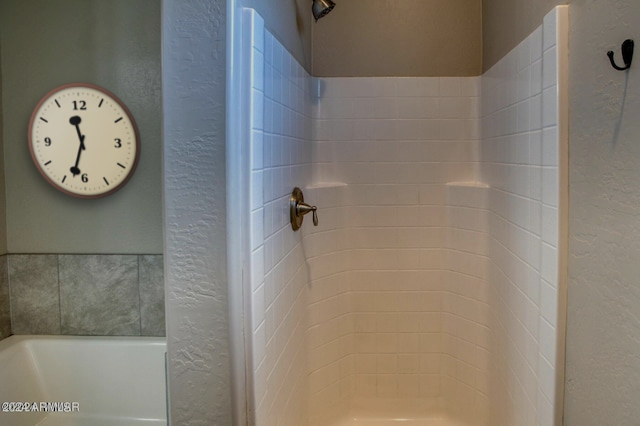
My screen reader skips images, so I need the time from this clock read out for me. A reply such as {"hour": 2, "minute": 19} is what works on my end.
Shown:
{"hour": 11, "minute": 33}
